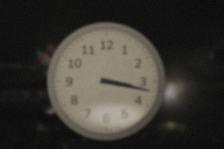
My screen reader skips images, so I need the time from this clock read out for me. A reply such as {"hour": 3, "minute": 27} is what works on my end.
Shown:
{"hour": 3, "minute": 17}
